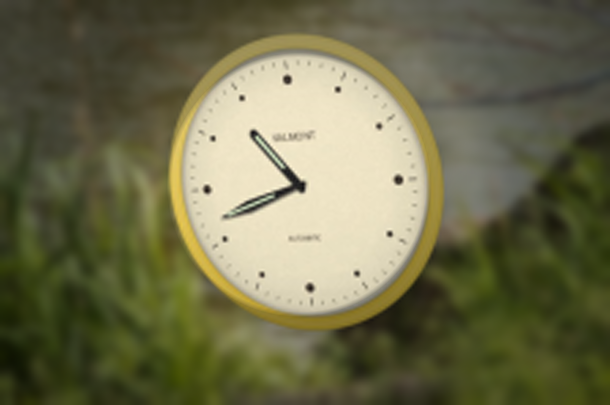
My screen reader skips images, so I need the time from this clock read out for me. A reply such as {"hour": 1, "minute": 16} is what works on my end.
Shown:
{"hour": 10, "minute": 42}
